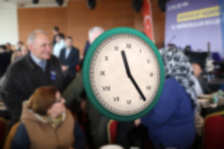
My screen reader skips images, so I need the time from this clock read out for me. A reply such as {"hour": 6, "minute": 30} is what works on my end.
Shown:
{"hour": 11, "minute": 24}
